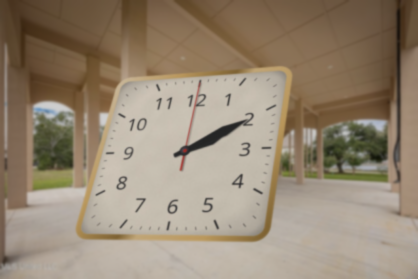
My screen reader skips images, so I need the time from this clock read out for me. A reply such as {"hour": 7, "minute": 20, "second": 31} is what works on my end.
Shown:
{"hour": 2, "minute": 10, "second": 0}
